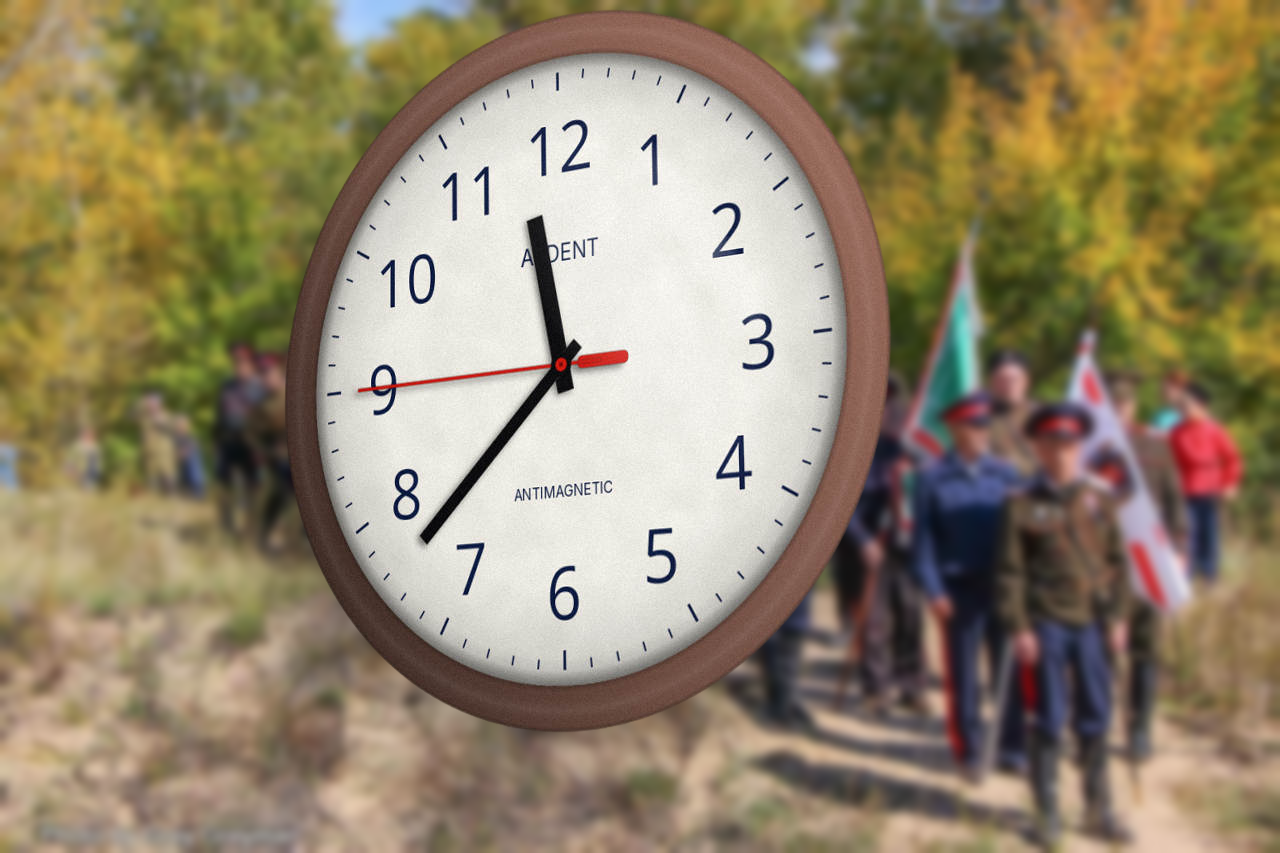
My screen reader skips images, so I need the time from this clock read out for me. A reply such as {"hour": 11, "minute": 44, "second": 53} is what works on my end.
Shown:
{"hour": 11, "minute": 37, "second": 45}
